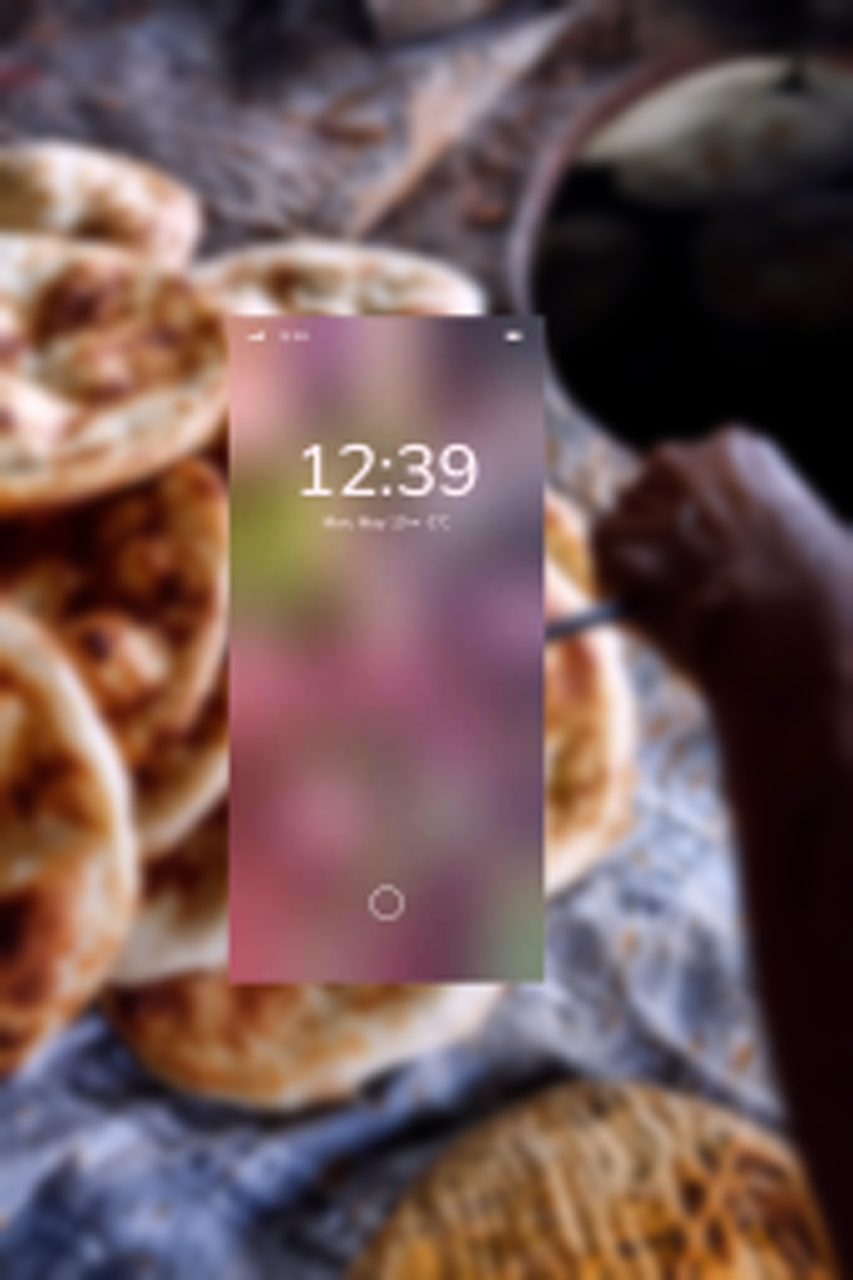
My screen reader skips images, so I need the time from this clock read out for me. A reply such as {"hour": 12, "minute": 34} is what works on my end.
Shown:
{"hour": 12, "minute": 39}
